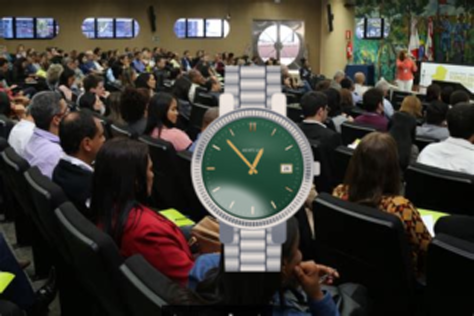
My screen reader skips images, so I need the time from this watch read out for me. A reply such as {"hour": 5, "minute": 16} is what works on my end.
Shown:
{"hour": 12, "minute": 53}
